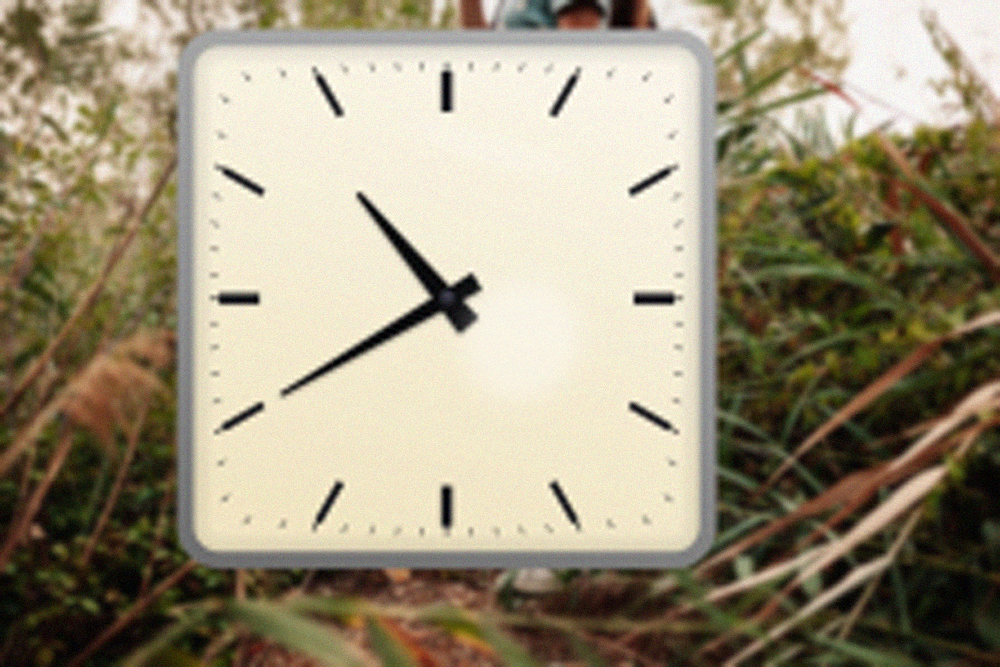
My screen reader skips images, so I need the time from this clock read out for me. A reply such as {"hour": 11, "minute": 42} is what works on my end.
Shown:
{"hour": 10, "minute": 40}
